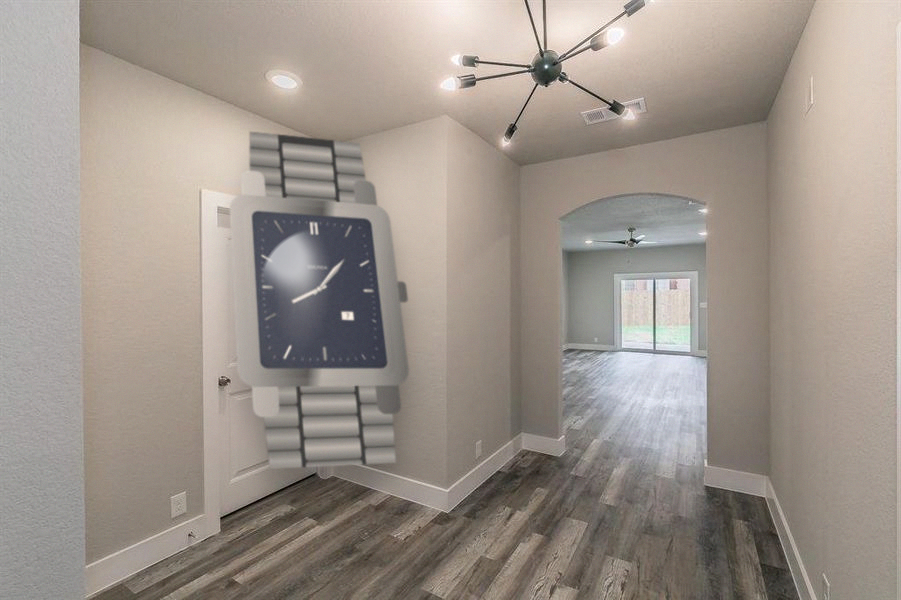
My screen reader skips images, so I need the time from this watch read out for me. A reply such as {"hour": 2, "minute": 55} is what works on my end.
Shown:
{"hour": 8, "minute": 7}
